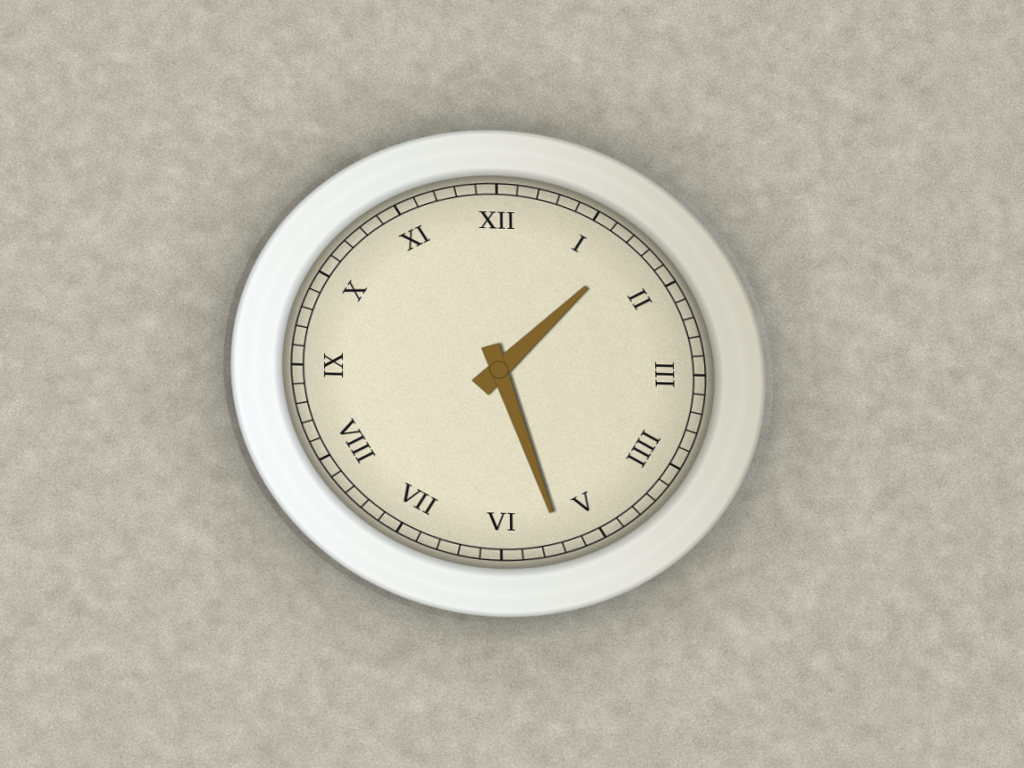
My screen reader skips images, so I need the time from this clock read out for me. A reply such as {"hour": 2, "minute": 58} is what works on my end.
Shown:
{"hour": 1, "minute": 27}
